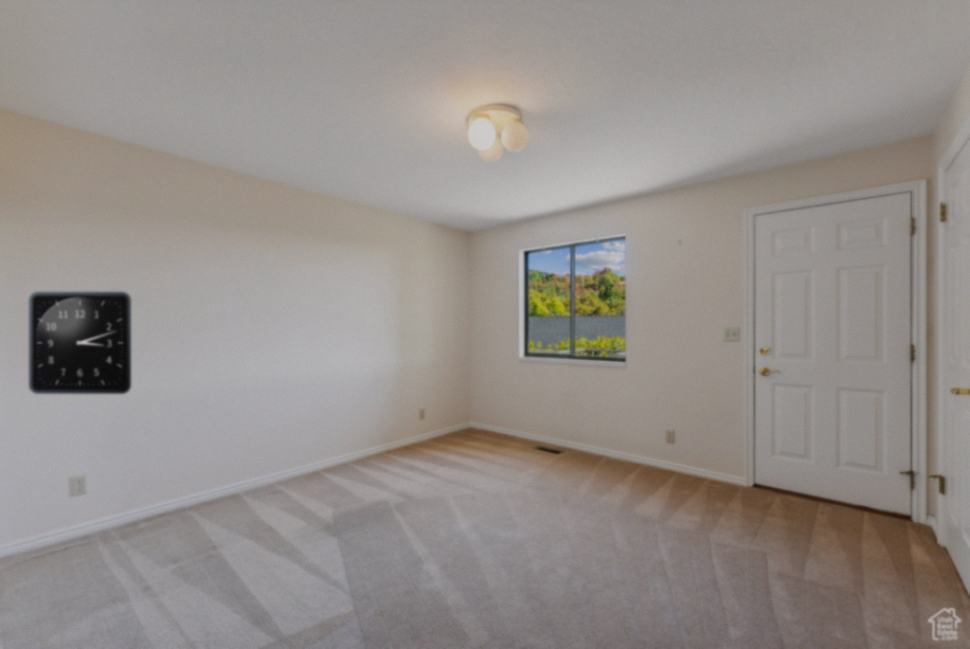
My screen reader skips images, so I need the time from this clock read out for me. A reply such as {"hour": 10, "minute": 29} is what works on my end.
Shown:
{"hour": 3, "minute": 12}
